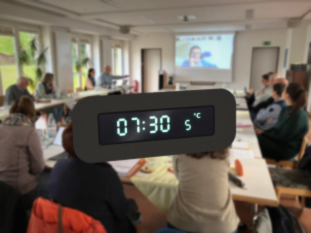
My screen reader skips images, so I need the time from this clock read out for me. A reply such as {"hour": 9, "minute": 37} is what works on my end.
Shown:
{"hour": 7, "minute": 30}
